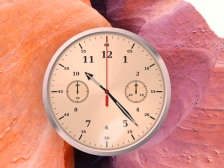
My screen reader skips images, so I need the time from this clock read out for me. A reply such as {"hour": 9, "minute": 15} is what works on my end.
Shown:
{"hour": 10, "minute": 23}
